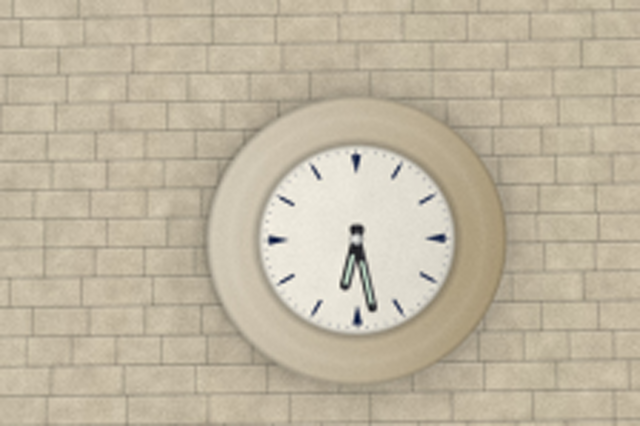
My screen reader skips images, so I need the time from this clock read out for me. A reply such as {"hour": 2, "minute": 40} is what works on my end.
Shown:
{"hour": 6, "minute": 28}
